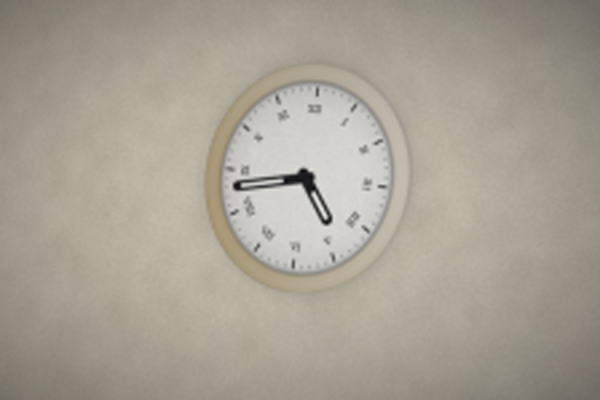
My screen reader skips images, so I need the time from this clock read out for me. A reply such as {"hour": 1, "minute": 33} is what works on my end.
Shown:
{"hour": 4, "minute": 43}
